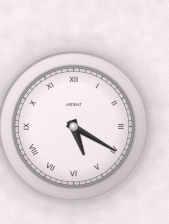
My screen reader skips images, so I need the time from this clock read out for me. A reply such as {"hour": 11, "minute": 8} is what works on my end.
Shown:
{"hour": 5, "minute": 20}
